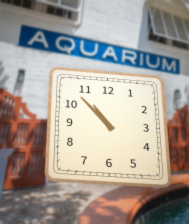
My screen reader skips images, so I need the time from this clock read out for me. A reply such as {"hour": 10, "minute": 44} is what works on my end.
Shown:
{"hour": 10, "minute": 53}
